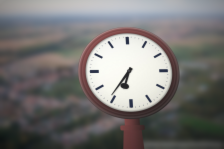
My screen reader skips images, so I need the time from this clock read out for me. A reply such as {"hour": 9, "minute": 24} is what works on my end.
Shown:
{"hour": 6, "minute": 36}
